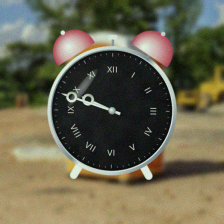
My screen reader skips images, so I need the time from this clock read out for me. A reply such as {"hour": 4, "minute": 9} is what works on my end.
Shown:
{"hour": 9, "minute": 48}
